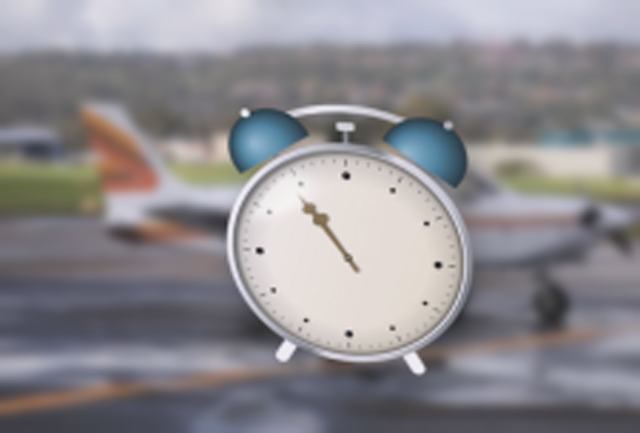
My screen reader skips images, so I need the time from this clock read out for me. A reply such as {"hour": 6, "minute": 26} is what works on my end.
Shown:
{"hour": 10, "minute": 54}
